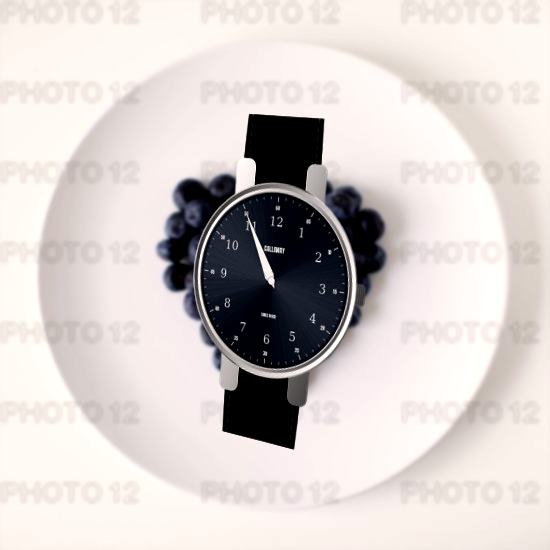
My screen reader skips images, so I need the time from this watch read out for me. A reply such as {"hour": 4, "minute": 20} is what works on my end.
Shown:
{"hour": 10, "minute": 55}
